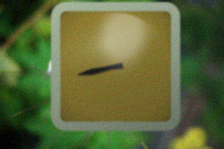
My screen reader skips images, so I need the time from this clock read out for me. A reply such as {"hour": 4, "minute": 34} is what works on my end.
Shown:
{"hour": 8, "minute": 43}
